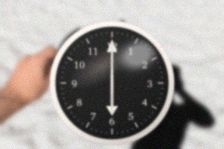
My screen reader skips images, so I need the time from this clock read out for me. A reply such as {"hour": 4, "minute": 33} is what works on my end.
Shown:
{"hour": 6, "minute": 0}
